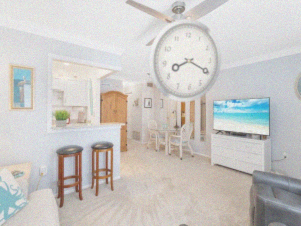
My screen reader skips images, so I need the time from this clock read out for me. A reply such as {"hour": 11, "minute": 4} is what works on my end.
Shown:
{"hour": 8, "minute": 20}
